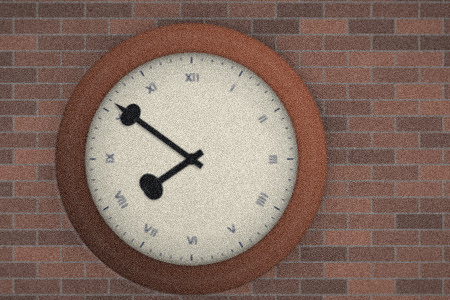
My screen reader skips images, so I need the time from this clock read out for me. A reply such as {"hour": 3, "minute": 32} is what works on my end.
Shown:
{"hour": 7, "minute": 51}
